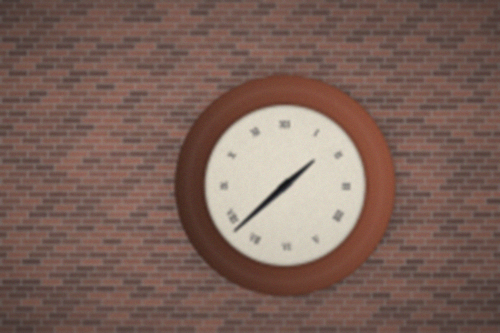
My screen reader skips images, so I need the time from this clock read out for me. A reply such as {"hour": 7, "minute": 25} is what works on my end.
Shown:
{"hour": 1, "minute": 38}
